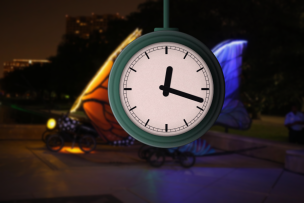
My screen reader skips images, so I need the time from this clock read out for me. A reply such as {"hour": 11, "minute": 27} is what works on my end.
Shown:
{"hour": 12, "minute": 18}
